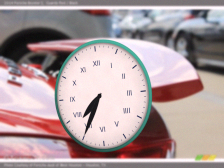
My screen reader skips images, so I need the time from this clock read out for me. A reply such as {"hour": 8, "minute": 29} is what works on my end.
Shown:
{"hour": 7, "minute": 35}
